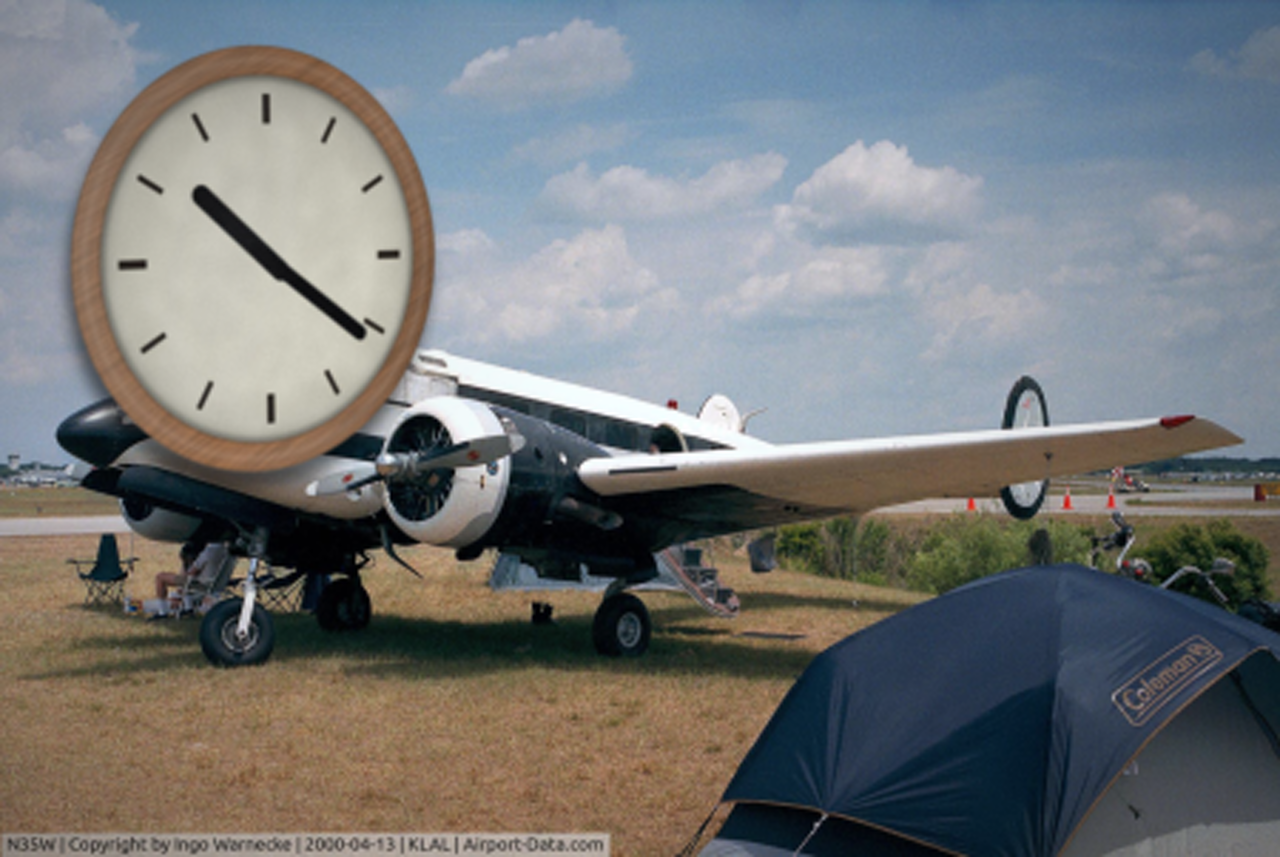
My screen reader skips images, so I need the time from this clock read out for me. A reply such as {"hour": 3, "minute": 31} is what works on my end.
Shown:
{"hour": 10, "minute": 21}
